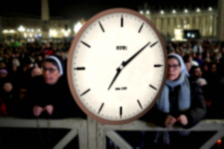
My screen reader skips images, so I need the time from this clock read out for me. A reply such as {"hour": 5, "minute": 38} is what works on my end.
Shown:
{"hour": 7, "minute": 9}
